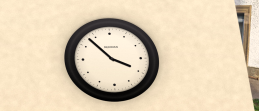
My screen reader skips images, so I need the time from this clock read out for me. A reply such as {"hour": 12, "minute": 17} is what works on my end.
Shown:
{"hour": 3, "minute": 53}
